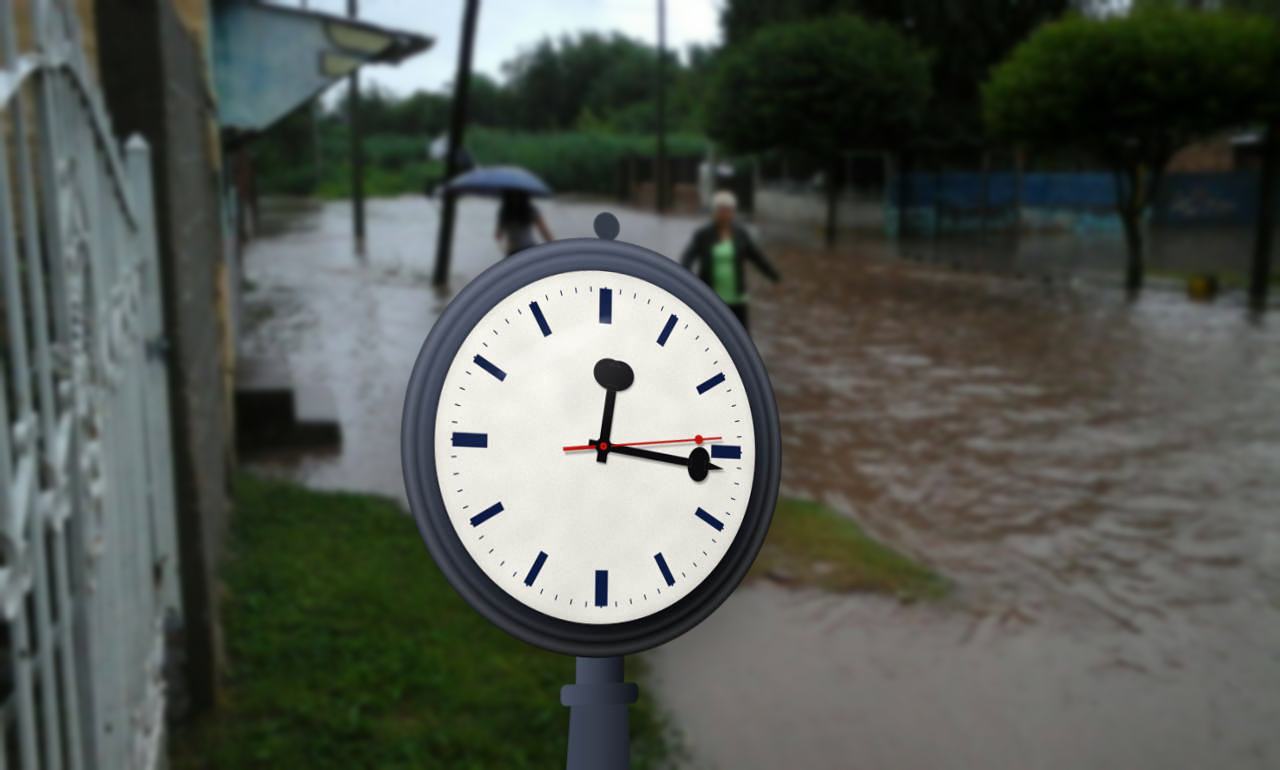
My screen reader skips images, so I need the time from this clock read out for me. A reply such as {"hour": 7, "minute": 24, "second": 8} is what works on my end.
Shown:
{"hour": 12, "minute": 16, "second": 14}
